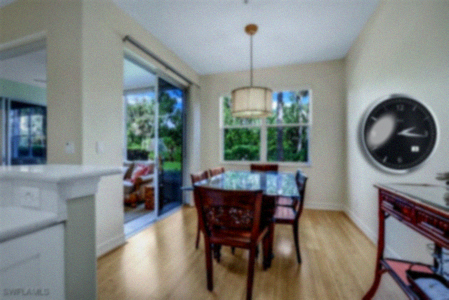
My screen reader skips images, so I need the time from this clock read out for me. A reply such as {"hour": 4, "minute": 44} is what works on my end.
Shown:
{"hour": 2, "minute": 16}
